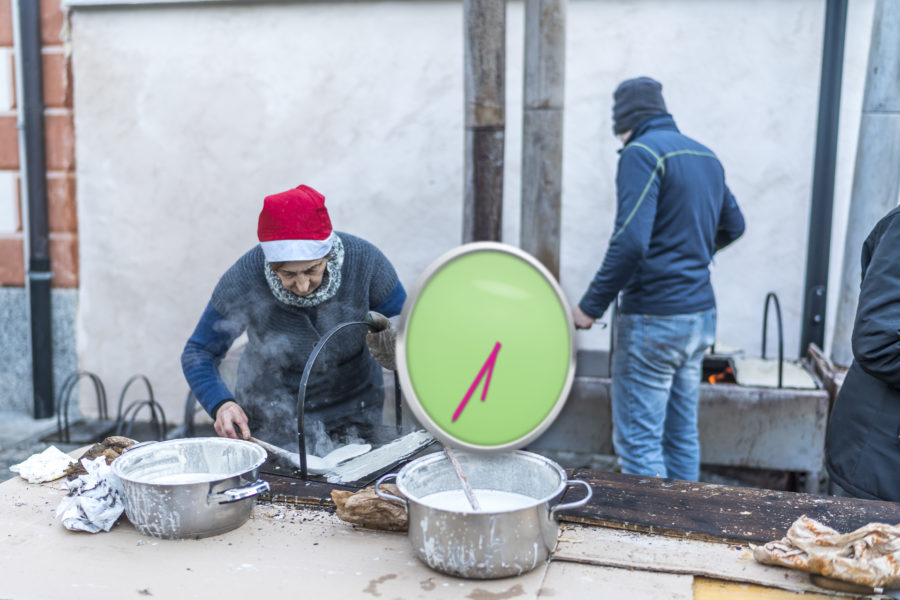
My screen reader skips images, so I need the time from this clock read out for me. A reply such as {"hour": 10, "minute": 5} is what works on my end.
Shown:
{"hour": 6, "minute": 36}
